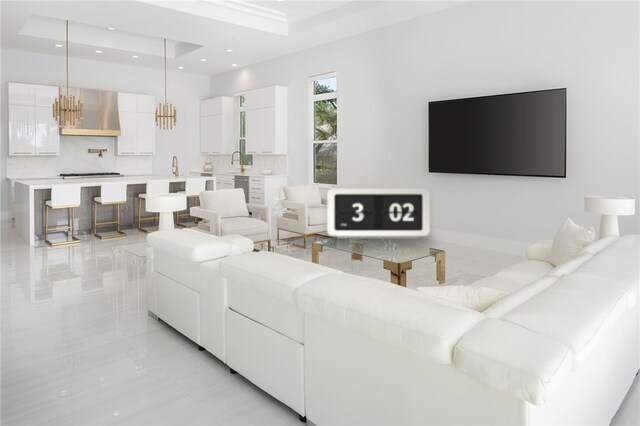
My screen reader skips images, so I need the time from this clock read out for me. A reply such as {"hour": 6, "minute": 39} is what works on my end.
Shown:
{"hour": 3, "minute": 2}
